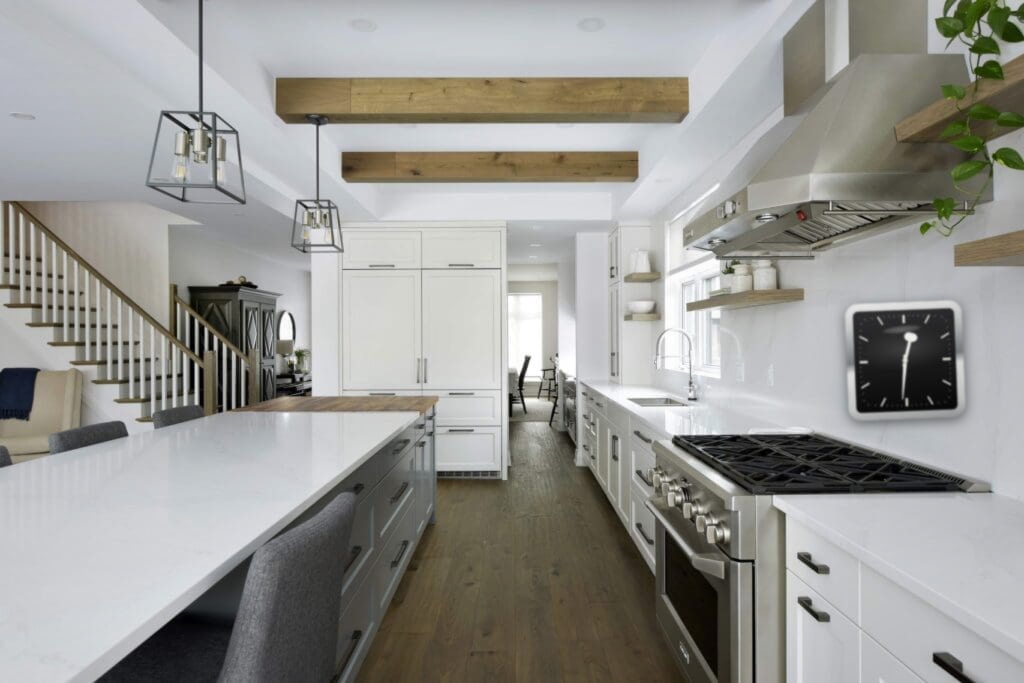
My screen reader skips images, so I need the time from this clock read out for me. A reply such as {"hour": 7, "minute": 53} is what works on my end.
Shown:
{"hour": 12, "minute": 31}
